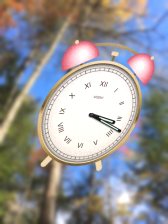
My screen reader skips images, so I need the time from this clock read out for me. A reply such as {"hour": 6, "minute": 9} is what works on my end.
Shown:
{"hour": 3, "minute": 18}
